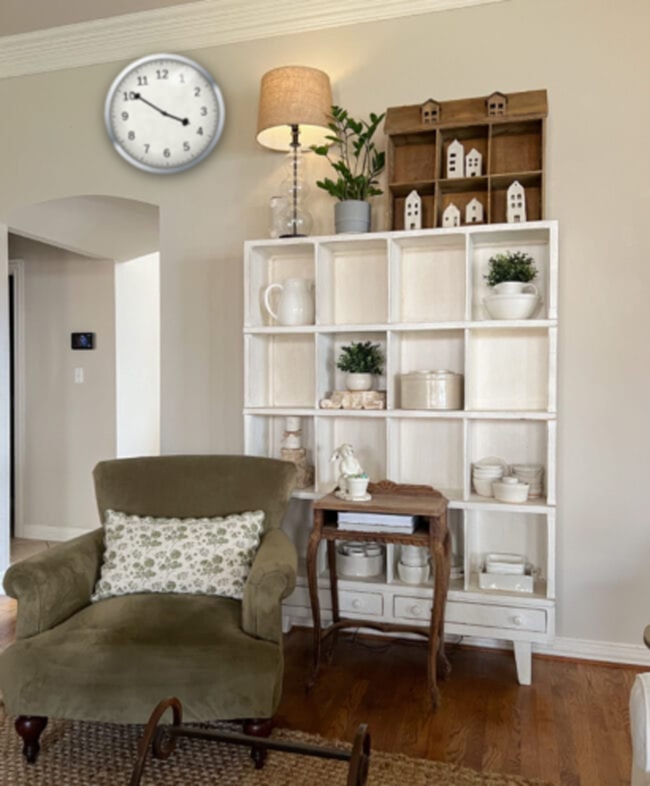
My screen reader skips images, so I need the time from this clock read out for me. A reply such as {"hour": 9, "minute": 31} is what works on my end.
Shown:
{"hour": 3, "minute": 51}
